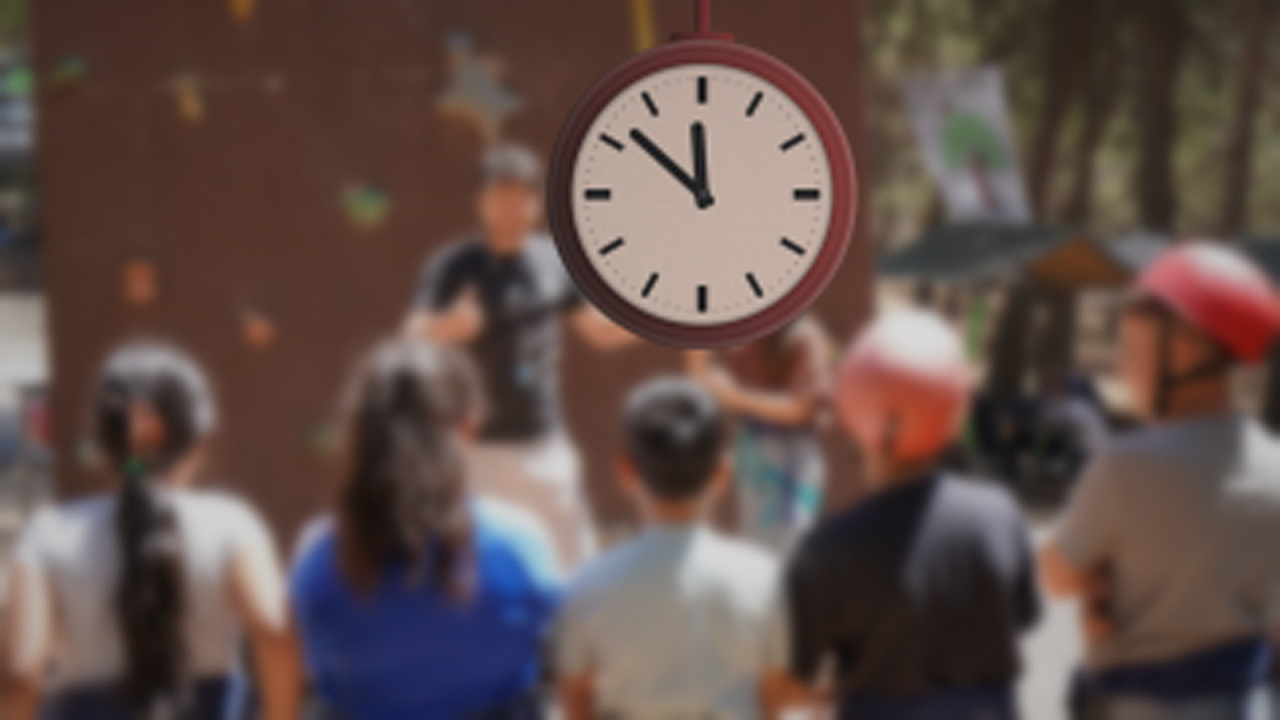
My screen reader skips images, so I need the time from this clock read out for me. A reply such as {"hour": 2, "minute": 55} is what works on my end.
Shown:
{"hour": 11, "minute": 52}
